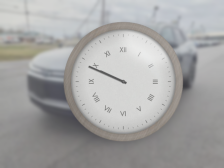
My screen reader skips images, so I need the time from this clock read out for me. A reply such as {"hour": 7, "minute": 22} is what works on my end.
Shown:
{"hour": 9, "minute": 49}
